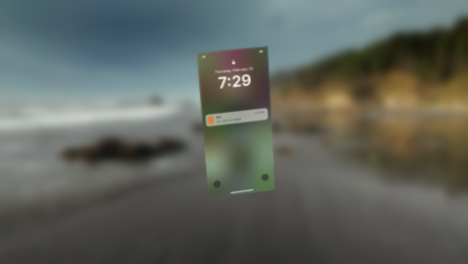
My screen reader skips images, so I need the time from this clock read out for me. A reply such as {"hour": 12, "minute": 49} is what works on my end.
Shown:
{"hour": 7, "minute": 29}
